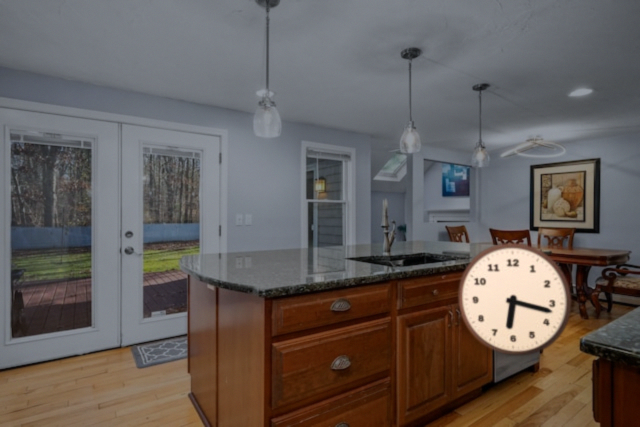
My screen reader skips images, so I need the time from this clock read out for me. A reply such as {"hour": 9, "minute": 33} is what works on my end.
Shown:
{"hour": 6, "minute": 17}
